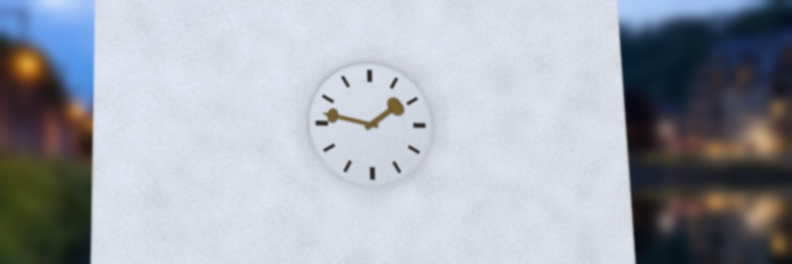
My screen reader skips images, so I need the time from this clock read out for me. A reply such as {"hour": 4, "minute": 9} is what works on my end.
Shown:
{"hour": 1, "minute": 47}
